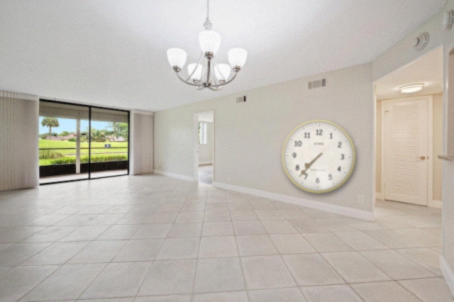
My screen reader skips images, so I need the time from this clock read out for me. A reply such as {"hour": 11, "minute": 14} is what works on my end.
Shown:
{"hour": 7, "minute": 37}
